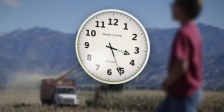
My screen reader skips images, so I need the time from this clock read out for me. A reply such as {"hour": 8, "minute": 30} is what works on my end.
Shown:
{"hour": 3, "minute": 26}
